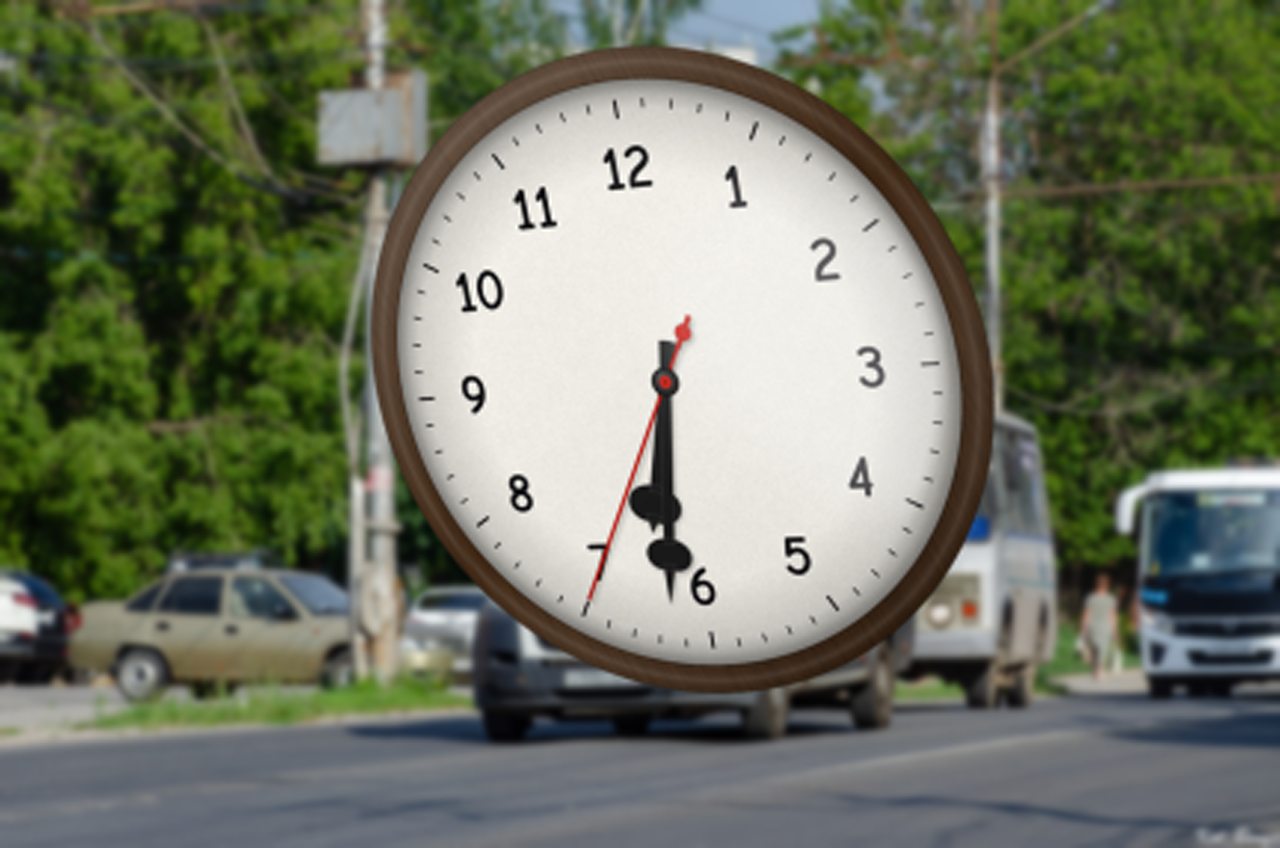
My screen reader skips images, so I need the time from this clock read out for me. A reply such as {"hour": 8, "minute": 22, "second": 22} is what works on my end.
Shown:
{"hour": 6, "minute": 31, "second": 35}
